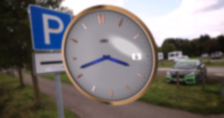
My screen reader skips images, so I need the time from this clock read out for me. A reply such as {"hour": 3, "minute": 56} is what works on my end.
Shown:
{"hour": 3, "minute": 42}
